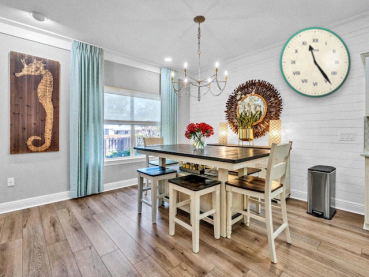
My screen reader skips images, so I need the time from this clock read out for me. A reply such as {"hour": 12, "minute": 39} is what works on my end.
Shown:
{"hour": 11, "minute": 24}
